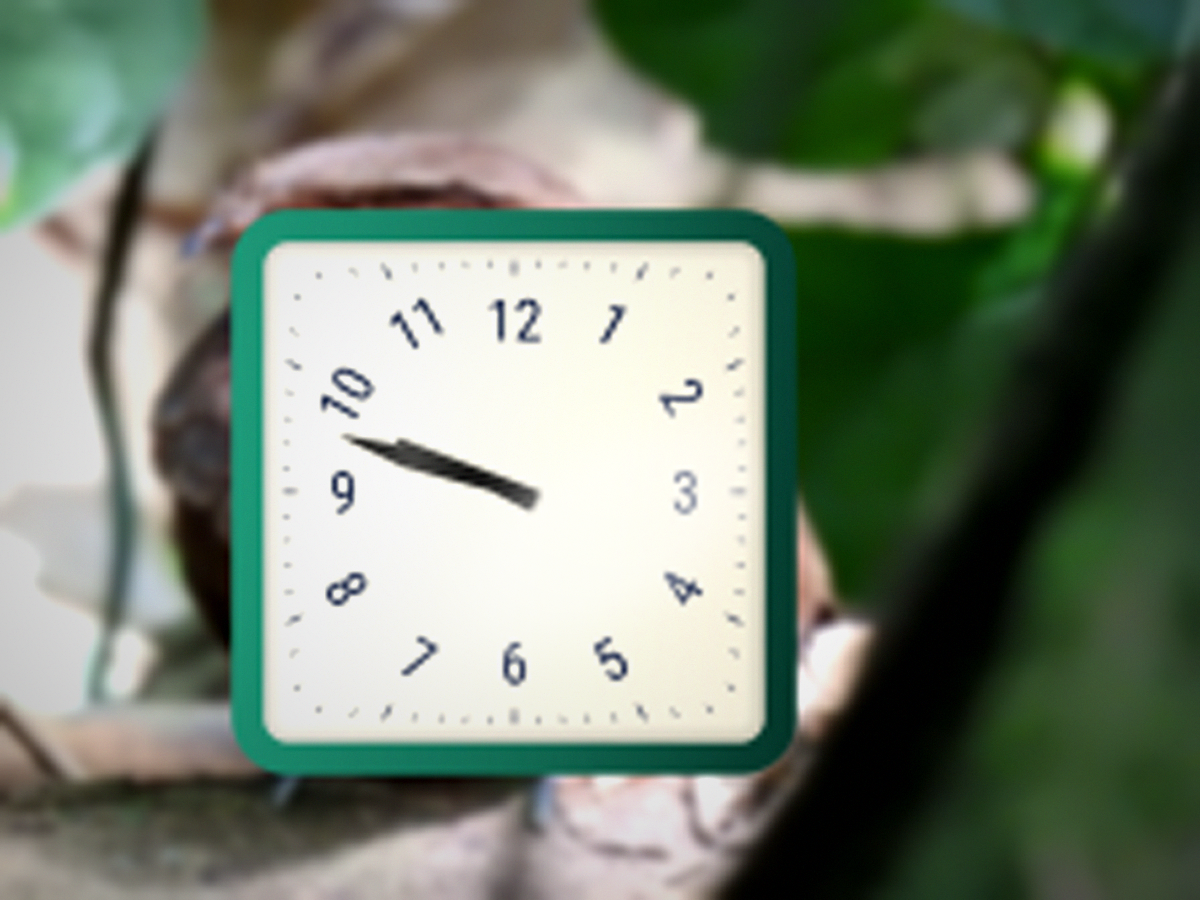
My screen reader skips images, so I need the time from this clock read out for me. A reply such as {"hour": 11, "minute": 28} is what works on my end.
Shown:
{"hour": 9, "minute": 48}
